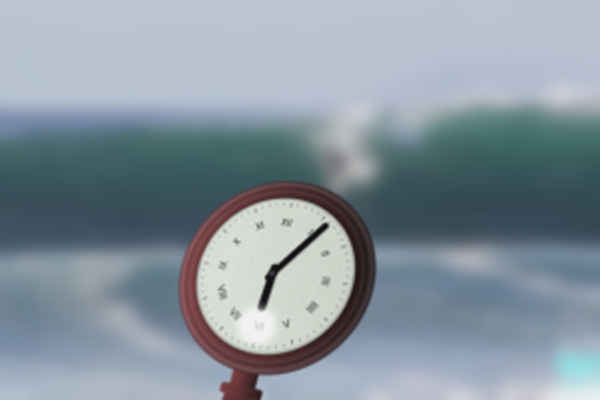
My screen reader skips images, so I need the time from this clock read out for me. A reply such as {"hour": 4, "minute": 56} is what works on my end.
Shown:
{"hour": 6, "minute": 6}
